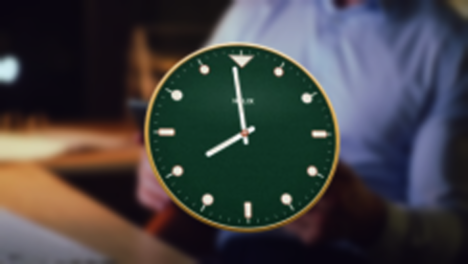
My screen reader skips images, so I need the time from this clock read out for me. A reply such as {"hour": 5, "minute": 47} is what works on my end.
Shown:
{"hour": 7, "minute": 59}
